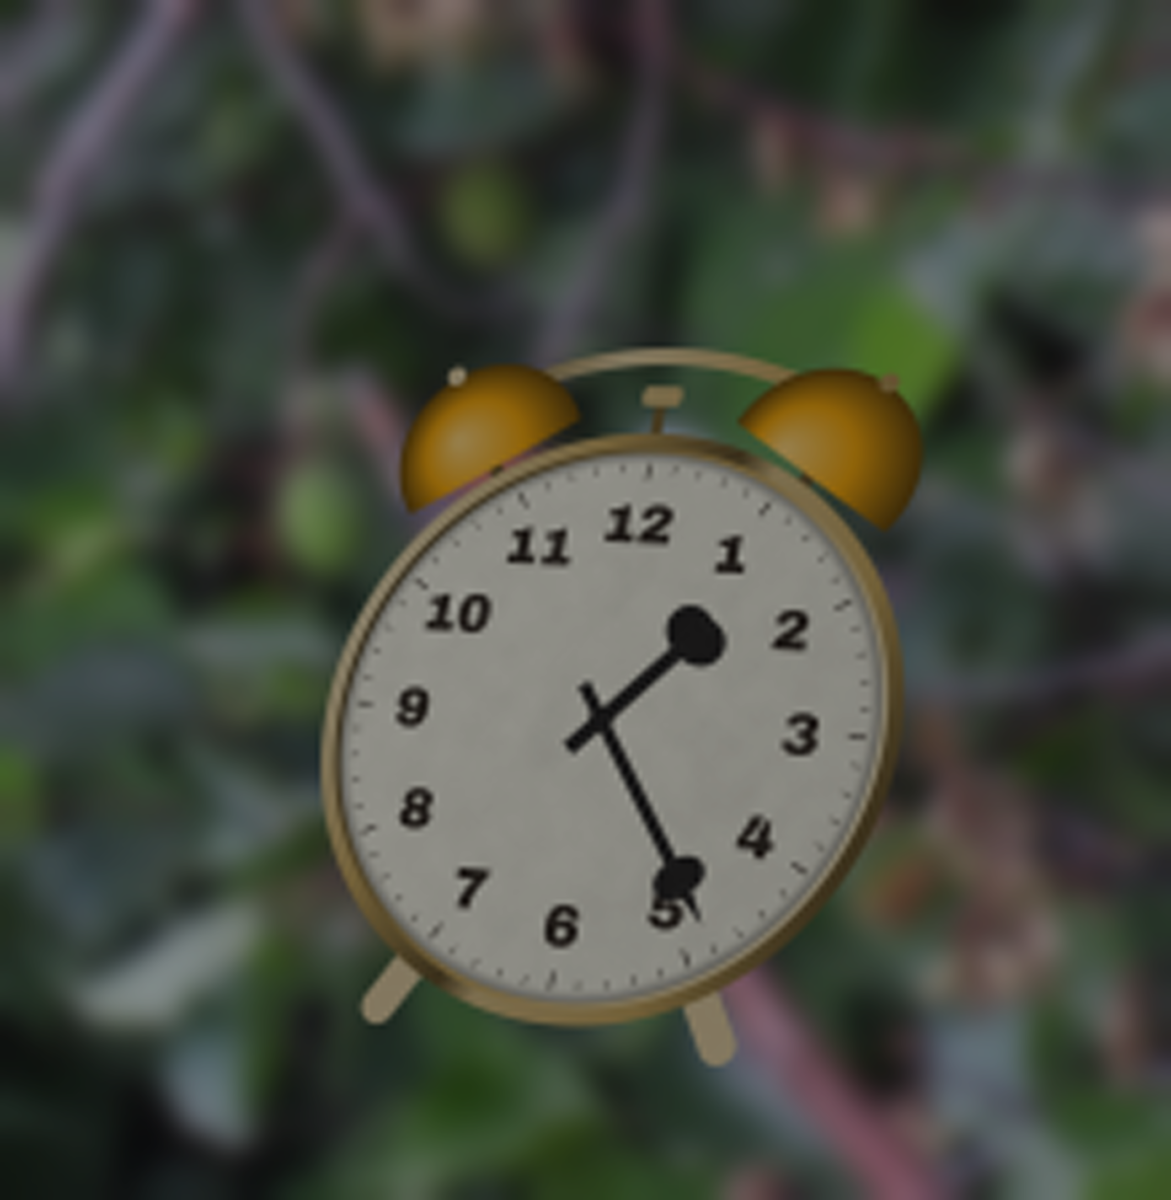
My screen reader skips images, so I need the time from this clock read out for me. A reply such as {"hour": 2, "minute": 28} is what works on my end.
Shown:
{"hour": 1, "minute": 24}
